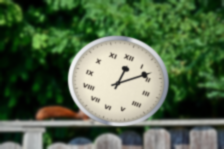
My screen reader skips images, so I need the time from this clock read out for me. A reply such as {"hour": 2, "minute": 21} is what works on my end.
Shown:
{"hour": 12, "minute": 8}
